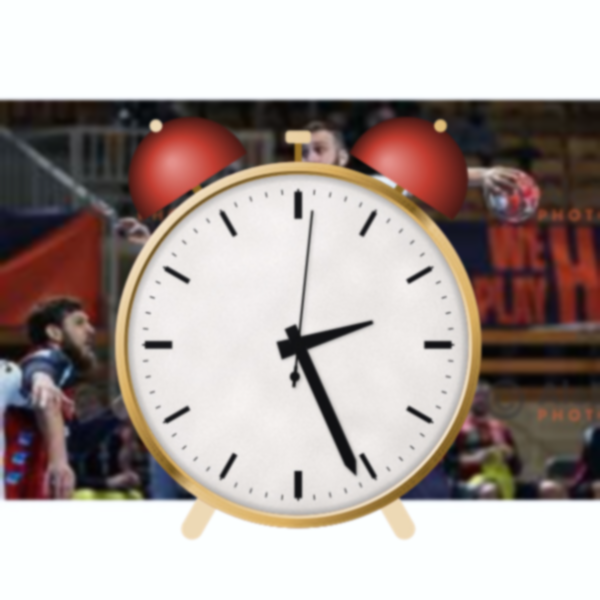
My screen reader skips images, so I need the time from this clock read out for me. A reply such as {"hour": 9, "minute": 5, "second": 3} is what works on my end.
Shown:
{"hour": 2, "minute": 26, "second": 1}
